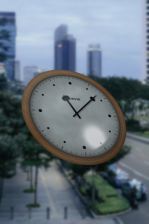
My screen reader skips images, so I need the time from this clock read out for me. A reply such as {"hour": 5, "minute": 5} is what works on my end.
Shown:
{"hour": 11, "minute": 8}
